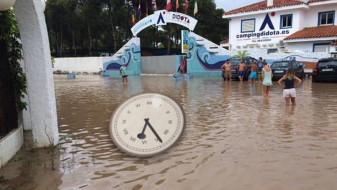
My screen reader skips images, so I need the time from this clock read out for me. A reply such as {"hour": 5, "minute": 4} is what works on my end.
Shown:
{"hour": 6, "minute": 24}
